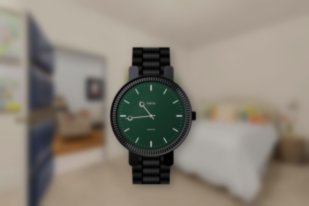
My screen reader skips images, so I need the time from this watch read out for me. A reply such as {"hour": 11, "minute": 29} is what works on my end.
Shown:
{"hour": 10, "minute": 44}
